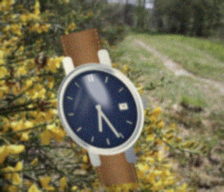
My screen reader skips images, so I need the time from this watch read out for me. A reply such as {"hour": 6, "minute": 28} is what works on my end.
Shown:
{"hour": 6, "minute": 26}
